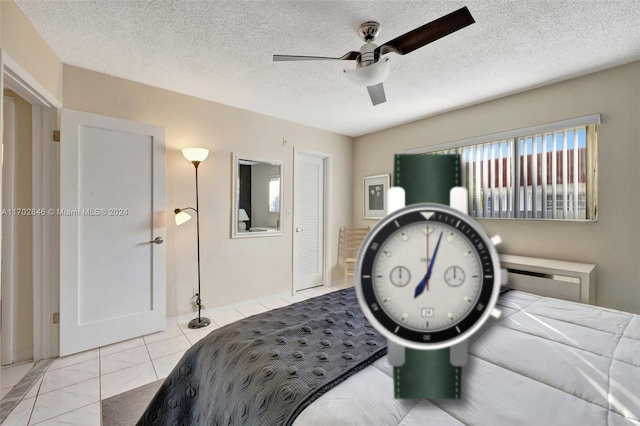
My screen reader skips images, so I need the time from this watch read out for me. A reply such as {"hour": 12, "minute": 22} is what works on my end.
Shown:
{"hour": 7, "minute": 3}
